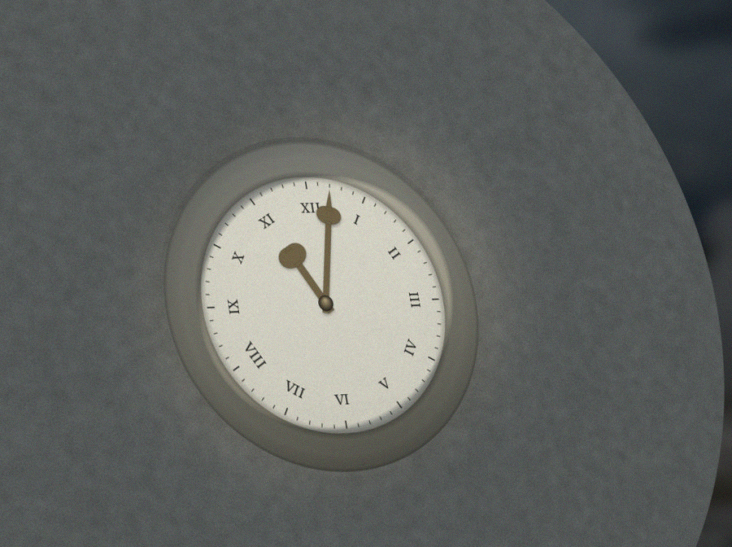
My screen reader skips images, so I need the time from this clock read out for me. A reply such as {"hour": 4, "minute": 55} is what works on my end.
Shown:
{"hour": 11, "minute": 2}
